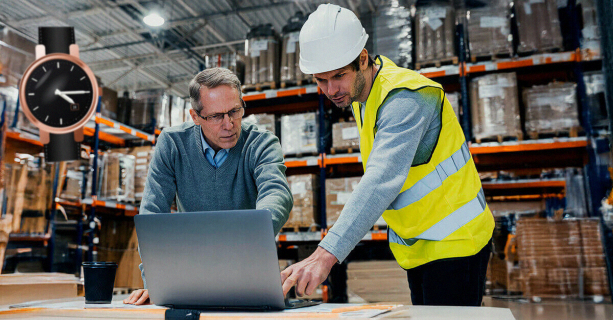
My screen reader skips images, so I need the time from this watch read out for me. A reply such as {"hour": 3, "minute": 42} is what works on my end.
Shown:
{"hour": 4, "minute": 15}
